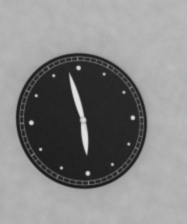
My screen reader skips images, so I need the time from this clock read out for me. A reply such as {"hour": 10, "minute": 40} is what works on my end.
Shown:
{"hour": 5, "minute": 58}
